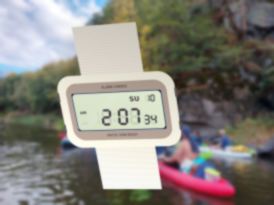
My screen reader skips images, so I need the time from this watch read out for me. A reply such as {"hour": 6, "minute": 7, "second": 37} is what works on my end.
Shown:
{"hour": 2, "minute": 7, "second": 34}
